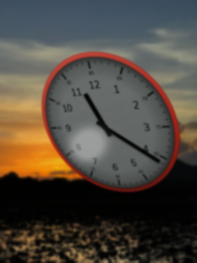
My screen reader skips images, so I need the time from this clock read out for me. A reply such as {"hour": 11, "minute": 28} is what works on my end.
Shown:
{"hour": 11, "minute": 21}
